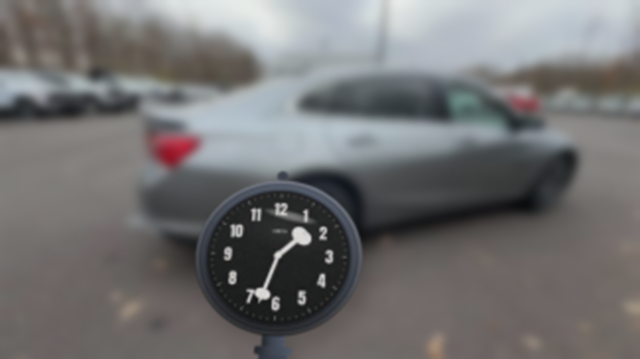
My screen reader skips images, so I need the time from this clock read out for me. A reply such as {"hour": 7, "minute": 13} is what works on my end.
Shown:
{"hour": 1, "minute": 33}
